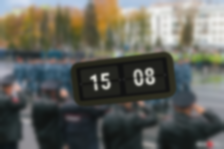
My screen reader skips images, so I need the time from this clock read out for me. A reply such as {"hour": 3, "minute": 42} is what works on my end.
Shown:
{"hour": 15, "minute": 8}
